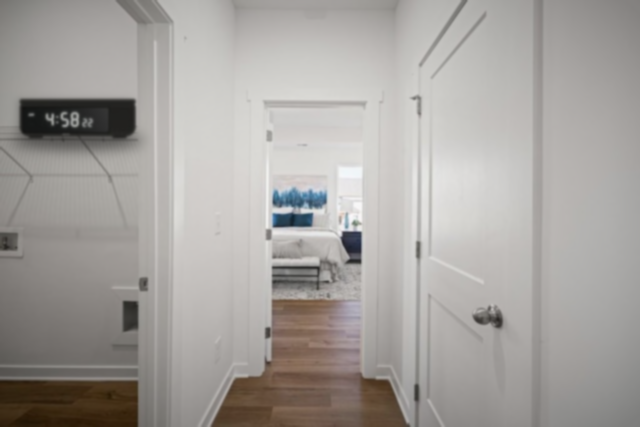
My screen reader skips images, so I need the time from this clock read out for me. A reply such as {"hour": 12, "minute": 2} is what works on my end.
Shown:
{"hour": 4, "minute": 58}
